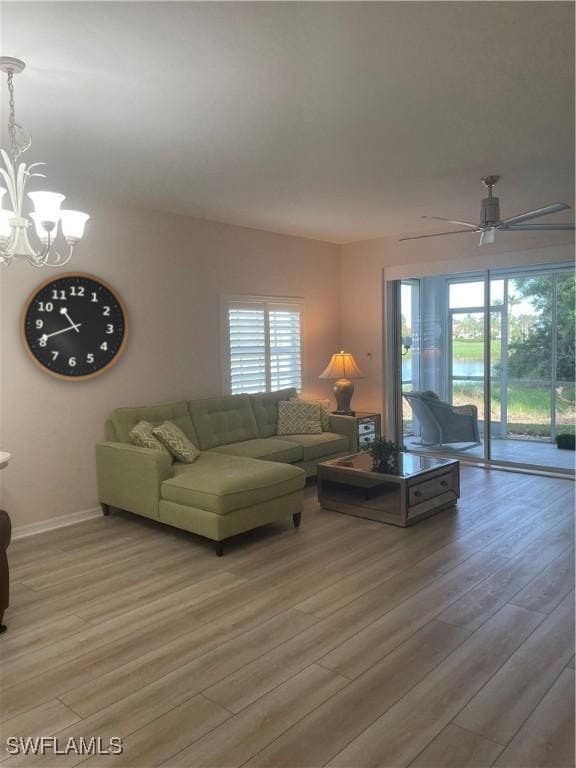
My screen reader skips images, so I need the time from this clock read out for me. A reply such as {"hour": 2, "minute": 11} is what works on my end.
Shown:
{"hour": 10, "minute": 41}
